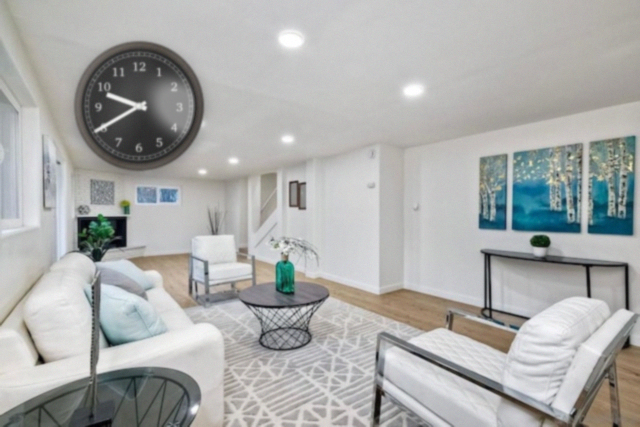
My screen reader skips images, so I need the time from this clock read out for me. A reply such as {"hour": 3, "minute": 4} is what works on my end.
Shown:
{"hour": 9, "minute": 40}
